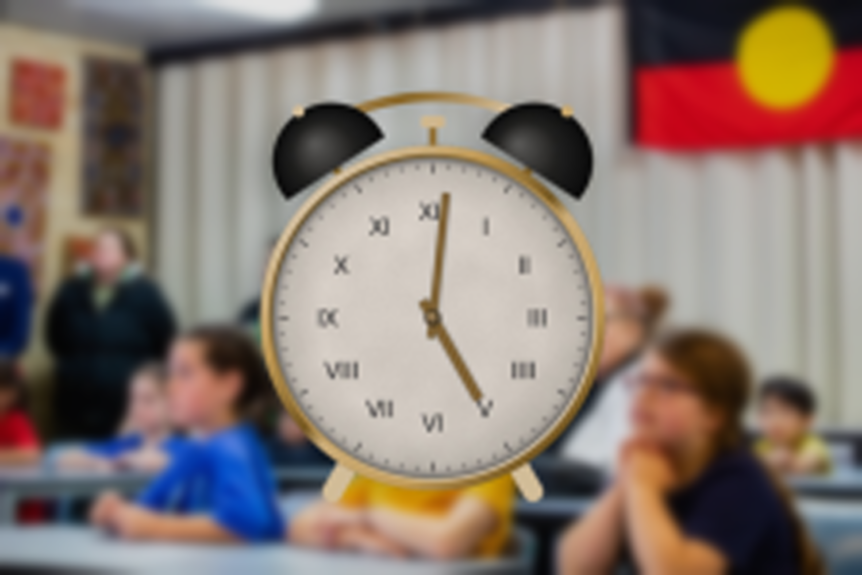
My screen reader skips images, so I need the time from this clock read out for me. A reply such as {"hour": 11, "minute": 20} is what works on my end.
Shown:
{"hour": 5, "minute": 1}
